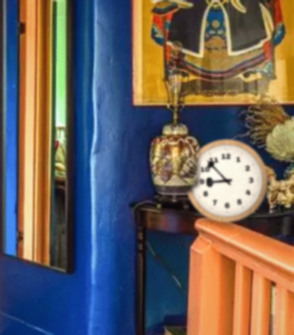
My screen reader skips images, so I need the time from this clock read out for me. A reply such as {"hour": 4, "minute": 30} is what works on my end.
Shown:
{"hour": 8, "minute": 53}
